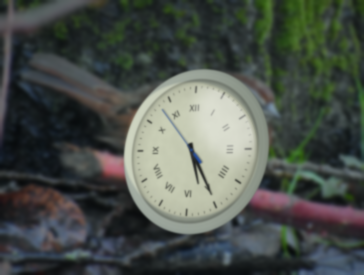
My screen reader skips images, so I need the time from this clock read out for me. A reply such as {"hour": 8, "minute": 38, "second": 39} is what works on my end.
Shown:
{"hour": 5, "minute": 24, "second": 53}
